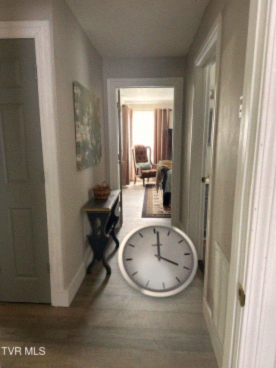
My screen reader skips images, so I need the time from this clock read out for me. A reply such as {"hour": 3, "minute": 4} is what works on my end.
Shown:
{"hour": 4, "minute": 1}
